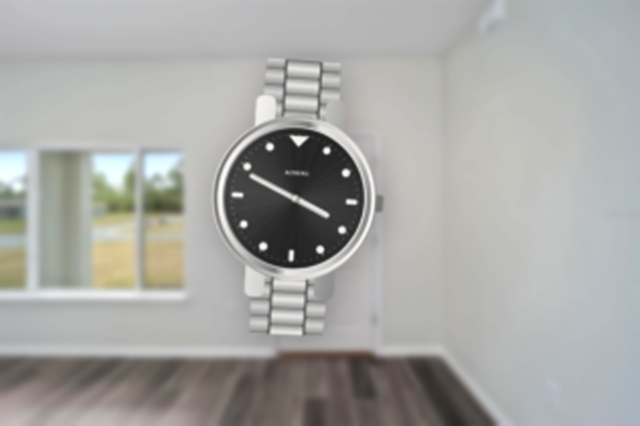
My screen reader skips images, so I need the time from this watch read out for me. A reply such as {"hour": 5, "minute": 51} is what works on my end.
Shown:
{"hour": 3, "minute": 49}
